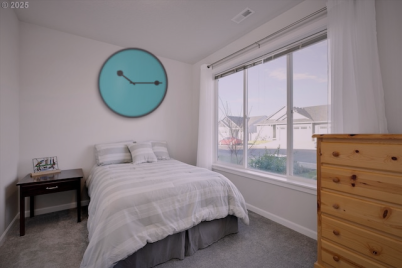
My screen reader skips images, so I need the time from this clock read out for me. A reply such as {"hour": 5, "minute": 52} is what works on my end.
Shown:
{"hour": 10, "minute": 15}
